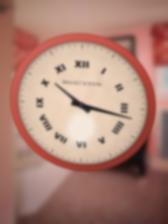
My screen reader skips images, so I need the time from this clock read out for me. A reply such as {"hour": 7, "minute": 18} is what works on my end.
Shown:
{"hour": 10, "minute": 17}
